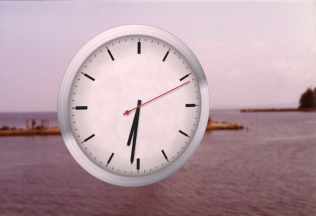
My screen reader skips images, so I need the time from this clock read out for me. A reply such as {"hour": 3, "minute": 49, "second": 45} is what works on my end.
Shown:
{"hour": 6, "minute": 31, "second": 11}
